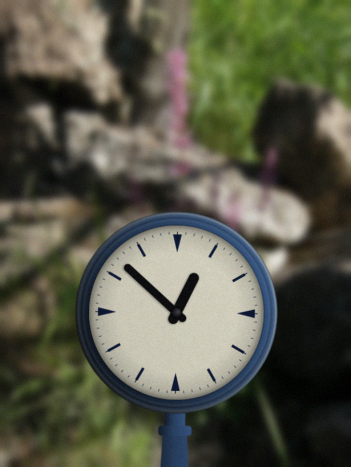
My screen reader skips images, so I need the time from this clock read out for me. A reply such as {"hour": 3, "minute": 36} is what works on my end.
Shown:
{"hour": 12, "minute": 52}
